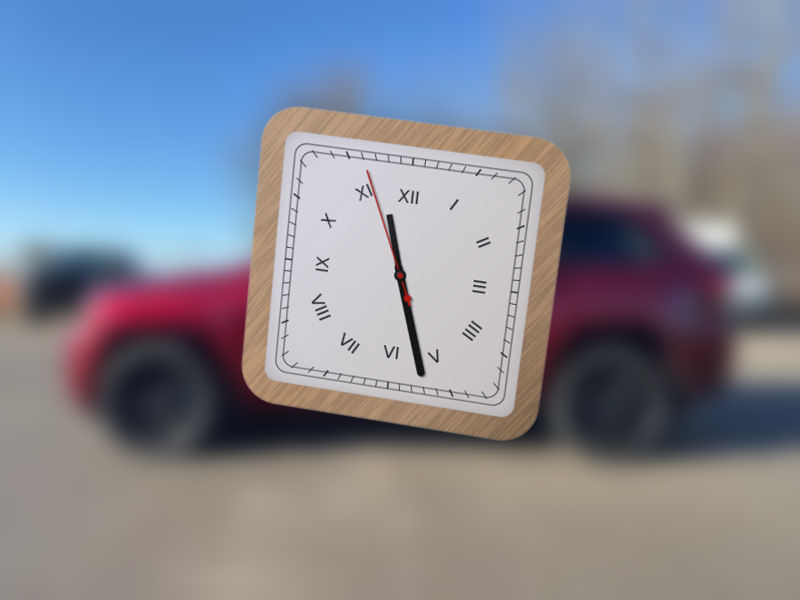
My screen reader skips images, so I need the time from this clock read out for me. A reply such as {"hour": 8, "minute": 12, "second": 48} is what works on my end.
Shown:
{"hour": 11, "minute": 26, "second": 56}
